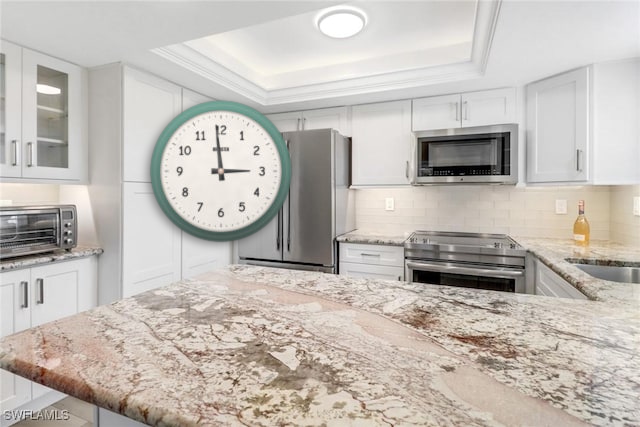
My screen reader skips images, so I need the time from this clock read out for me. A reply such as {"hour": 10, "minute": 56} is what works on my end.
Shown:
{"hour": 2, "minute": 59}
